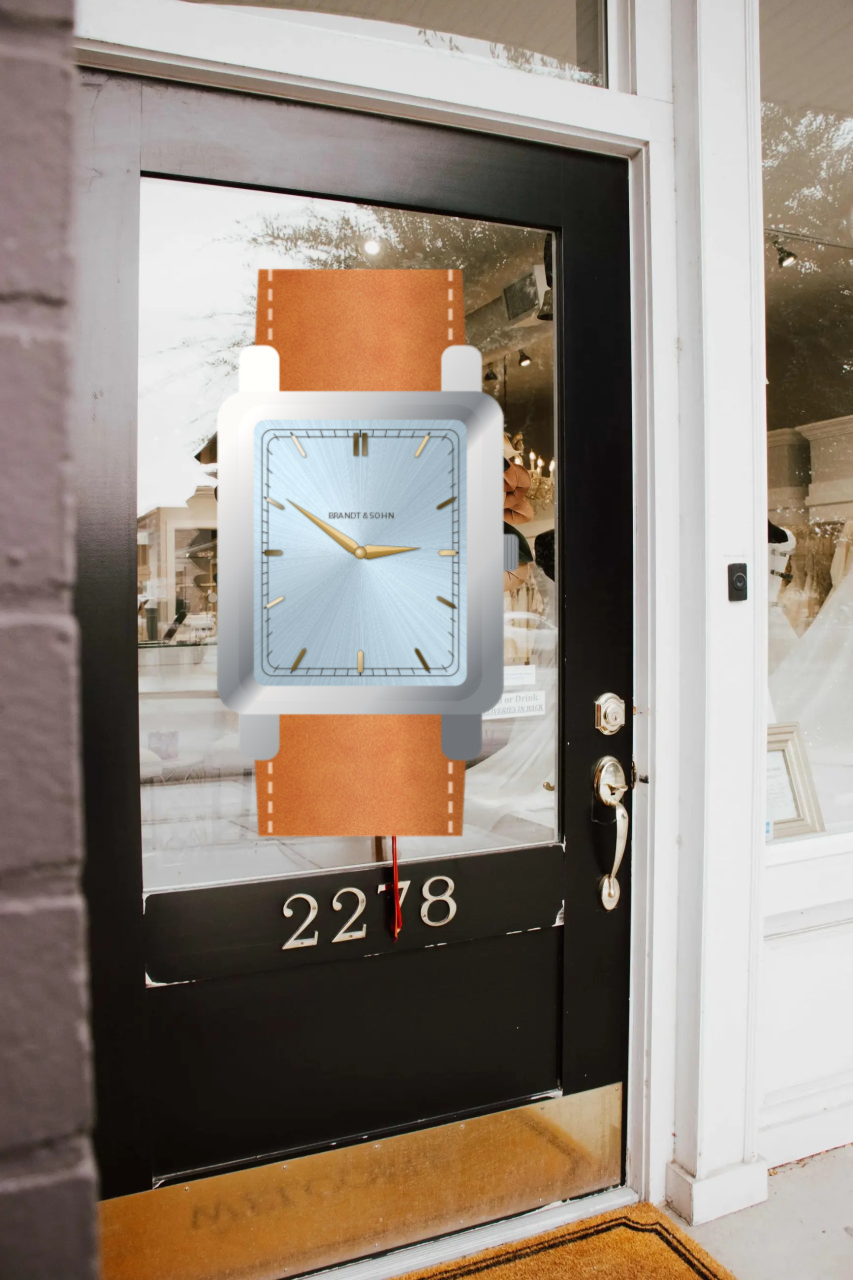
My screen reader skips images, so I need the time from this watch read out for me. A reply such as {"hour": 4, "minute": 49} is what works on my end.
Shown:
{"hour": 2, "minute": 51}
